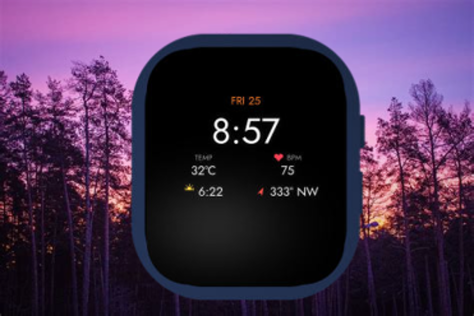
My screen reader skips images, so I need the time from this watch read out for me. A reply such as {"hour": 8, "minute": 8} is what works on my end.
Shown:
{"hour": 8, "minute": 57}
